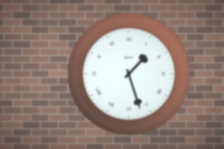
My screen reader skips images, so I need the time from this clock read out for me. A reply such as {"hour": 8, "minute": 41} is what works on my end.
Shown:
{"hour": 1, "minute": 27}
